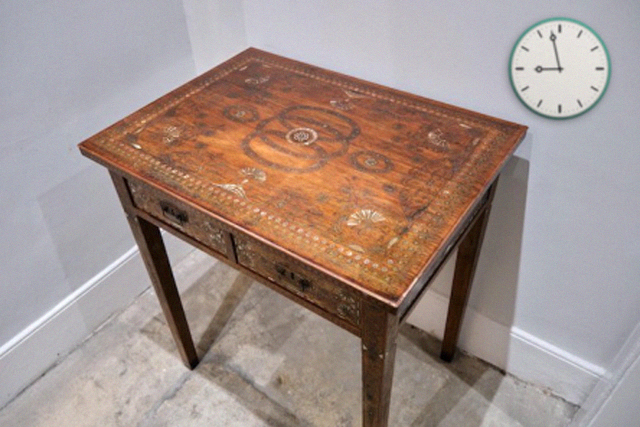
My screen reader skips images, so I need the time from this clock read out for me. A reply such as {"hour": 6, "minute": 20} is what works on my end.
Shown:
{"hour": 8, "minute": 58}
